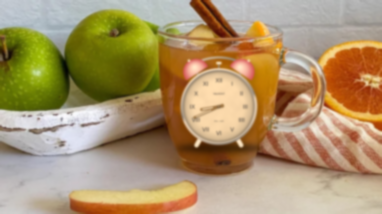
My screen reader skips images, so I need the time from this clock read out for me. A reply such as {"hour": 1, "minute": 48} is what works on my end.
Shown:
{"hour": 8, "minute": 41}
